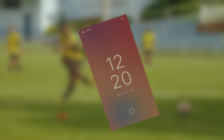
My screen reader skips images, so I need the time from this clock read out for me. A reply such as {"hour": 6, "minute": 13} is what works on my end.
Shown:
{"hour": 12, "minute": 20}
